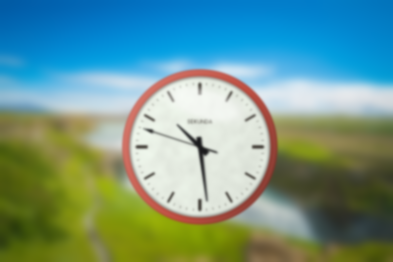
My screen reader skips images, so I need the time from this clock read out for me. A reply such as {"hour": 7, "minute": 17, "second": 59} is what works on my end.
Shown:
{"hour": 10, "minute": 28, "second": 48}
